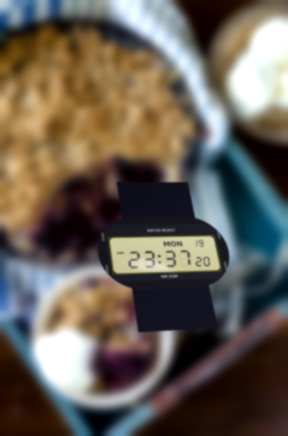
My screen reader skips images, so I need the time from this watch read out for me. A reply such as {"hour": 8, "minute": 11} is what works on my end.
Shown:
{"hour": 23, "minute": 37}
